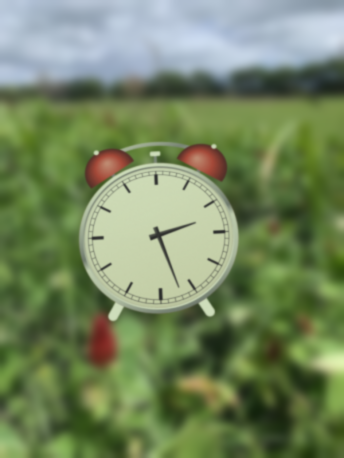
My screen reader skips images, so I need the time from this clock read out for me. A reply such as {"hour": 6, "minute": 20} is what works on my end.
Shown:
{"hour": 2, "minute": 27}
